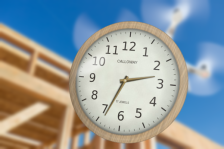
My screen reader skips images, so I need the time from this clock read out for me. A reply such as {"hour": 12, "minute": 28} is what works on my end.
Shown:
{"hour": 2, "minute": 34}
